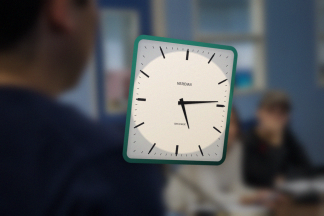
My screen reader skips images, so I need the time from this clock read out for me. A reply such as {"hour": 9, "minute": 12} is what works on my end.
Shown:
{"hour": 5, "minute": 14}
